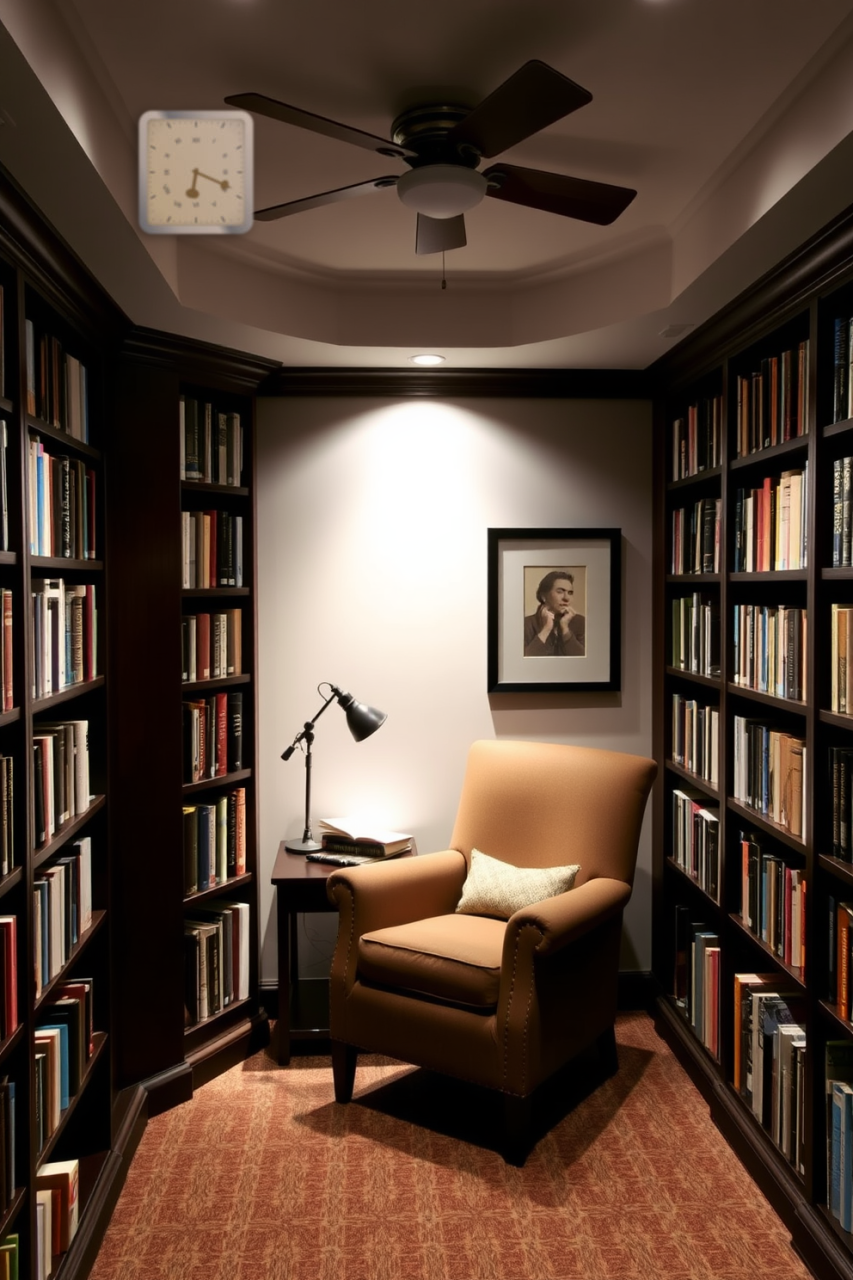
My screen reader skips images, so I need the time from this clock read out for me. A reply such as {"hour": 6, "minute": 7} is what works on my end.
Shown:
{"hour": 6, "minute": 19}
